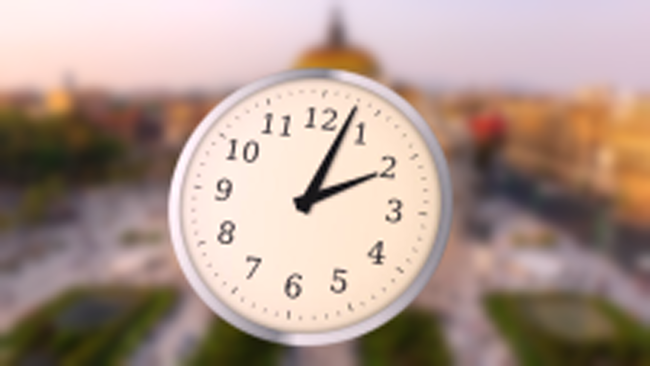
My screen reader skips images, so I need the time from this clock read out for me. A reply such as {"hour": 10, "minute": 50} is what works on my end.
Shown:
{"hour": 2, "minute": 3}
